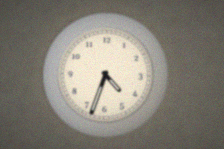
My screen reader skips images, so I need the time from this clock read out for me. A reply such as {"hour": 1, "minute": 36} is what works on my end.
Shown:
{"hour": 4, "minute": 33}
